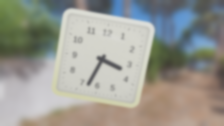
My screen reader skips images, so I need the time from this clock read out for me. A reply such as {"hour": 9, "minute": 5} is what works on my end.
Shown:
{"hour": 3, "minute": 33}
